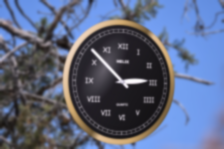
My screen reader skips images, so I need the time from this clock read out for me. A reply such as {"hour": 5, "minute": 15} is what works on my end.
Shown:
{"hour": 2, "minute": 52}
